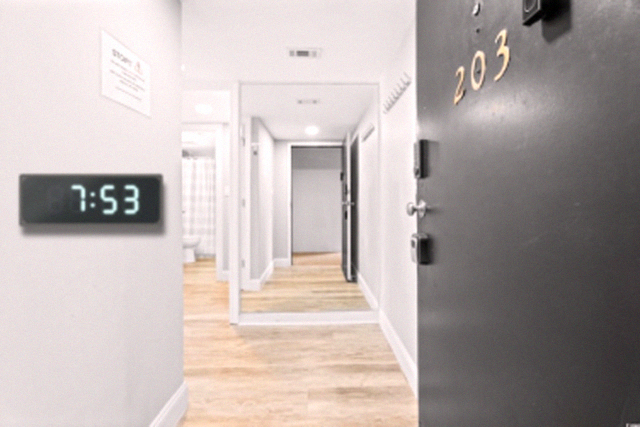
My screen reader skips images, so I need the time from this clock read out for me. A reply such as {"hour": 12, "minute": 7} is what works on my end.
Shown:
{"hour": 7, "minute": 53}
